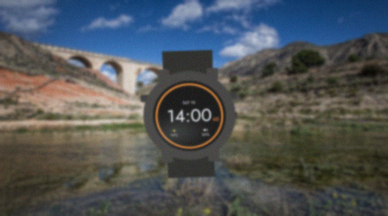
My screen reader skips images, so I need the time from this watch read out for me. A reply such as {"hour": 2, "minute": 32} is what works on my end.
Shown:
{"hour": 14, "minute": 0}
